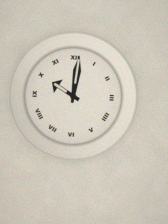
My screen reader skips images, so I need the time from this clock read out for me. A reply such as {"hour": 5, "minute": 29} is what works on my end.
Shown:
{"hour": 10, "minute": 1}
